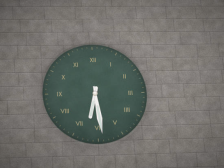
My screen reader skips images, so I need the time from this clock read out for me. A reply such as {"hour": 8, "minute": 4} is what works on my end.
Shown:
{"hour": 6, "minute": 29}
